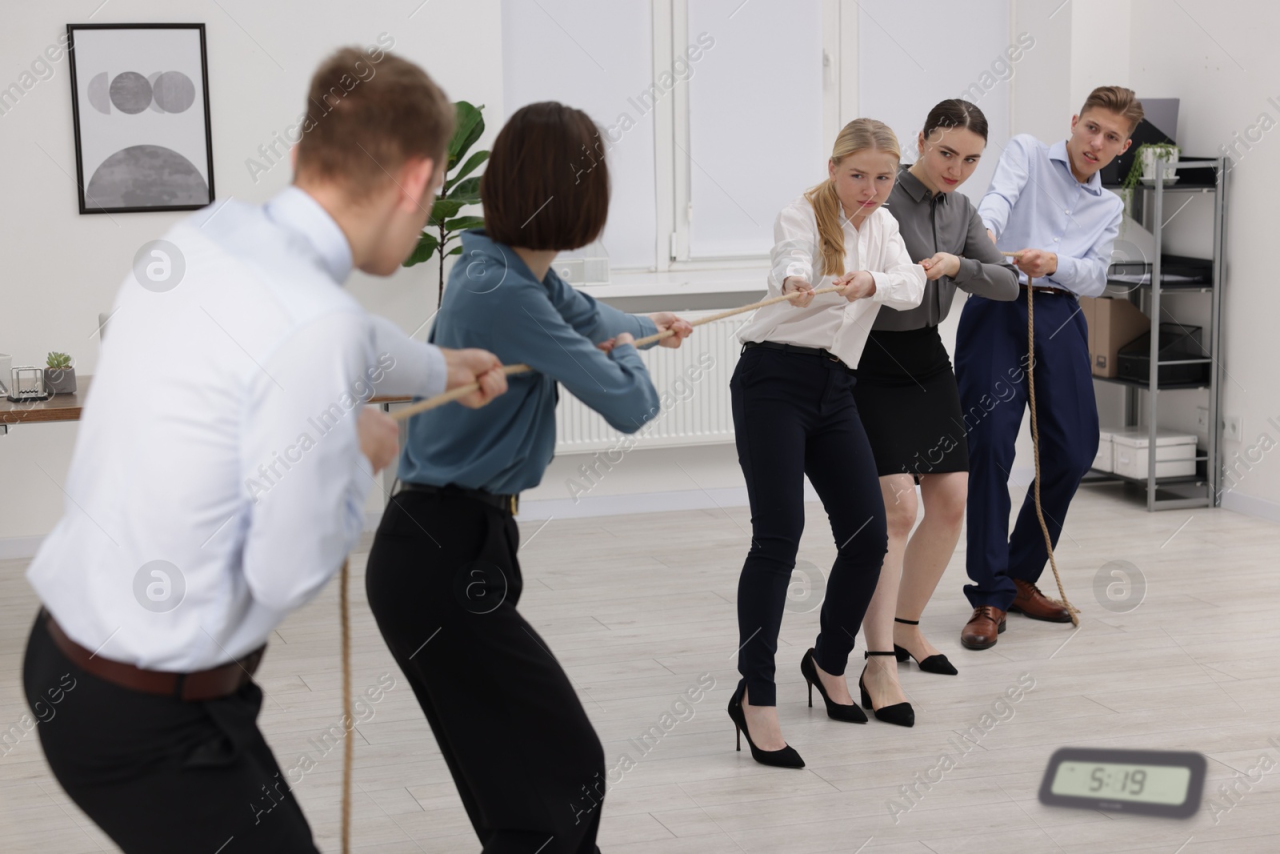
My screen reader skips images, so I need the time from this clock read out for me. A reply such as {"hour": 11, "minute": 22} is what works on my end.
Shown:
{"hour": 5, "minute": 19}
